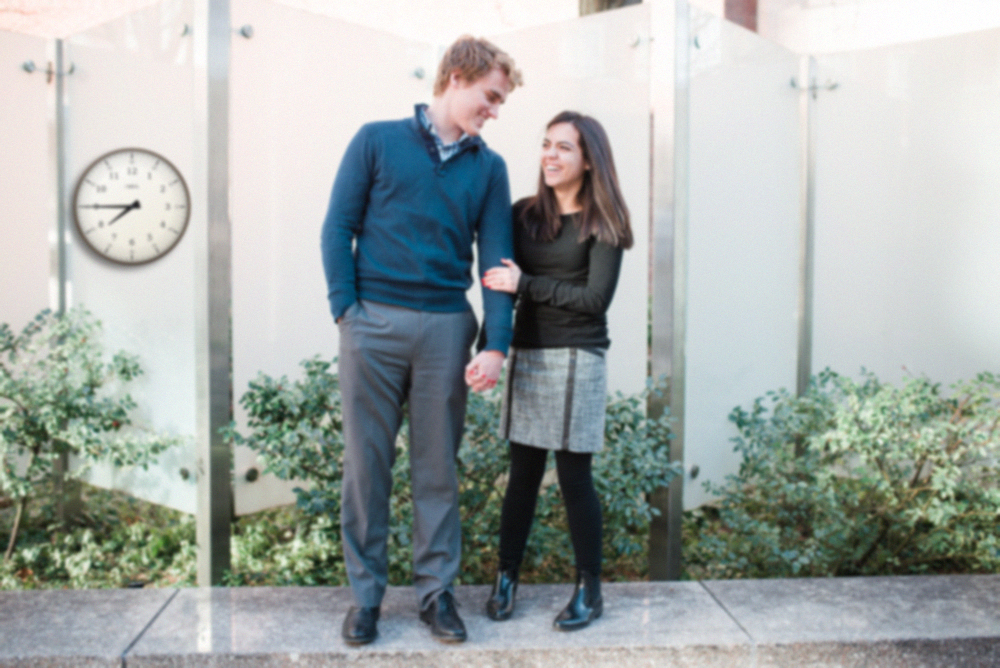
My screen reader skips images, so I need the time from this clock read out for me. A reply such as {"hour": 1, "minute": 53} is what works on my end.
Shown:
{"hour": 7, "minute": 45}
